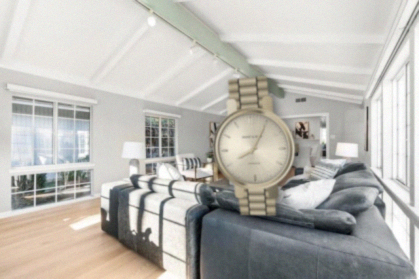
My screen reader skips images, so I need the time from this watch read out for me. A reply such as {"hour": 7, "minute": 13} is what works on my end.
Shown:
{"hour": 8, "minute": 5}
